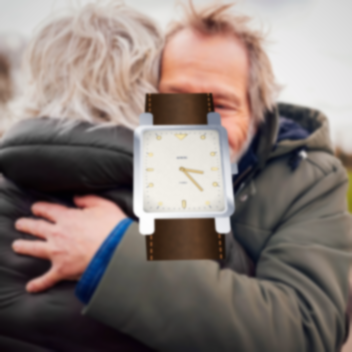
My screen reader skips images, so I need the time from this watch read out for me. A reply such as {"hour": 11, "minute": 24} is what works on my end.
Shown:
{"hour": 3, "minute": 24}
